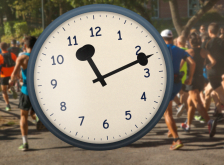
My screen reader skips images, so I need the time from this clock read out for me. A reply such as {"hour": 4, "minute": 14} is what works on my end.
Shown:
{"hour": 11, "minute": 12}
